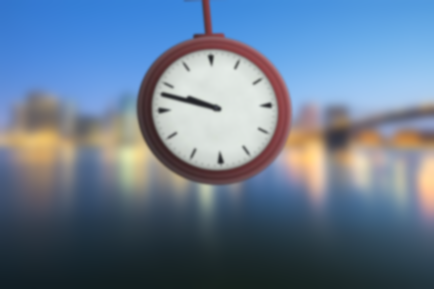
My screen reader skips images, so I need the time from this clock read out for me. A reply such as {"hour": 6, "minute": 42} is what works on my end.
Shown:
{"hour": 9, "minute": 48}
